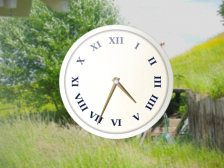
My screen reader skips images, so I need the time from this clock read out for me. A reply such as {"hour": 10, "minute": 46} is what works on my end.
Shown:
{"hour": 4, "minute": 34}
